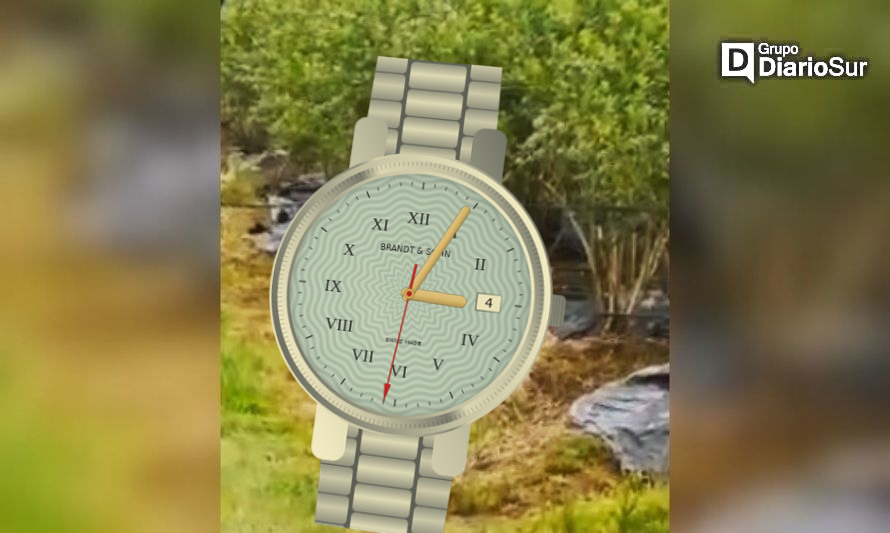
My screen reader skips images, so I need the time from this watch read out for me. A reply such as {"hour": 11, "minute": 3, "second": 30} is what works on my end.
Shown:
{"hour": 3, "minute": 4, "second": 31}
